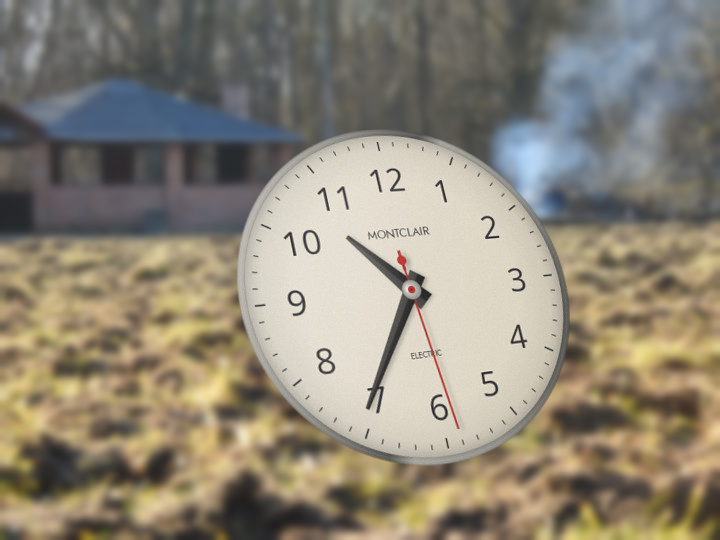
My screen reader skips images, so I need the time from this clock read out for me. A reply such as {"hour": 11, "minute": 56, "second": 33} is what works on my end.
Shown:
{"hour": 10, "minute": 35, "second": 29}
